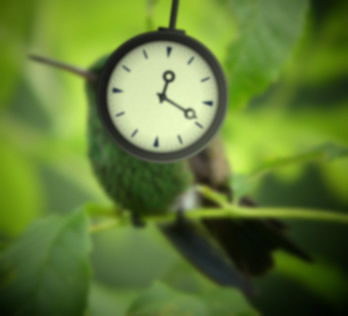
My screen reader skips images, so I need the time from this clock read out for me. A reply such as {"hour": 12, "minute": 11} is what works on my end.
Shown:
{"hour": 12, "minute": 19}
